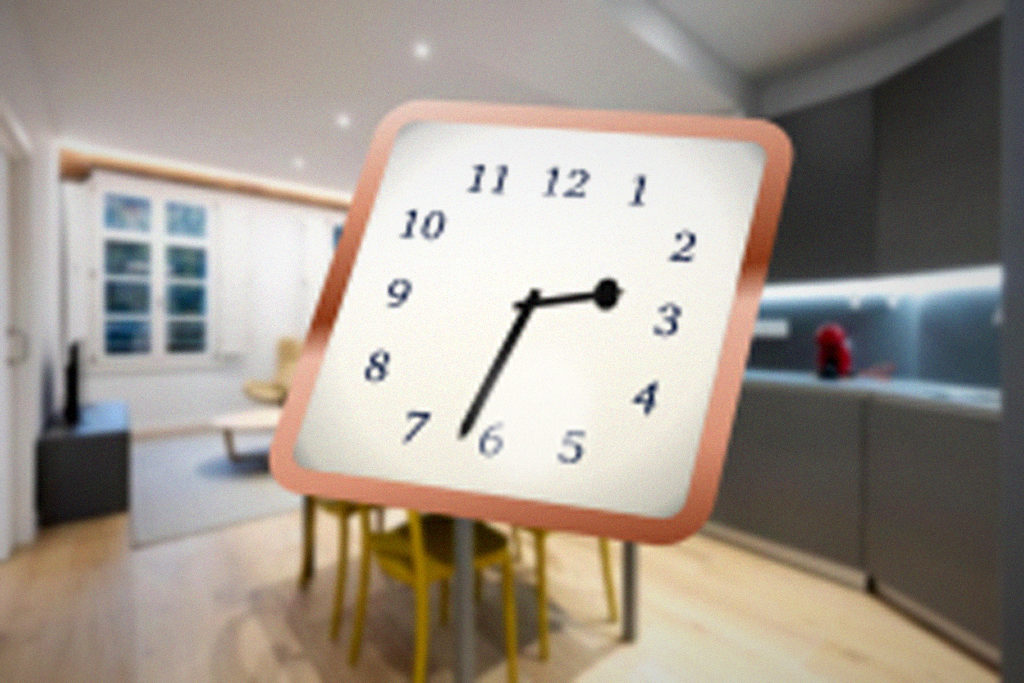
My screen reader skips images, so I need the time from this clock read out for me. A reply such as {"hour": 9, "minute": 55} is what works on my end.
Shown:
{"hour": 2, "minute": 32}
